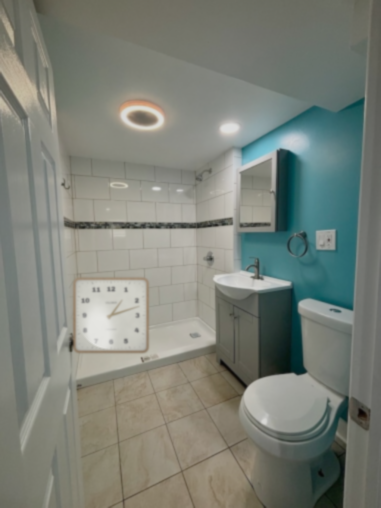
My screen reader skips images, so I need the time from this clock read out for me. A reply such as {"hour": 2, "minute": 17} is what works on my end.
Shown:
{"hour": 1, "minute": 12}
